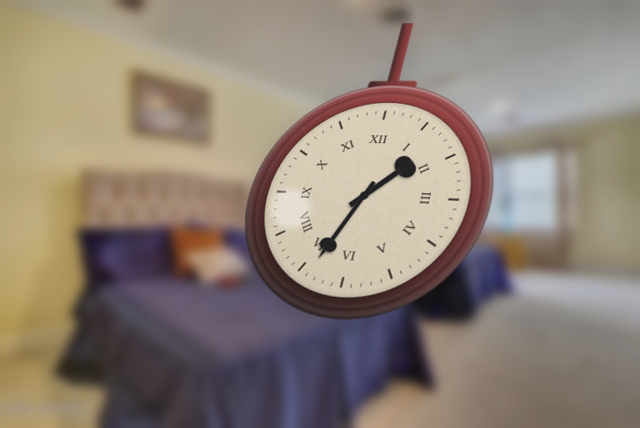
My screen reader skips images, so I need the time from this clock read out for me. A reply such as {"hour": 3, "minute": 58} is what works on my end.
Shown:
{"hour": 1, "minute": 34}
